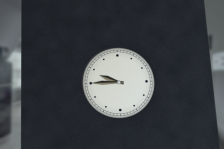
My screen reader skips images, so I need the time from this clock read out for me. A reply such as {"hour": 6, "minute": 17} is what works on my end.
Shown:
{"hour": 9, "minute": 45}
